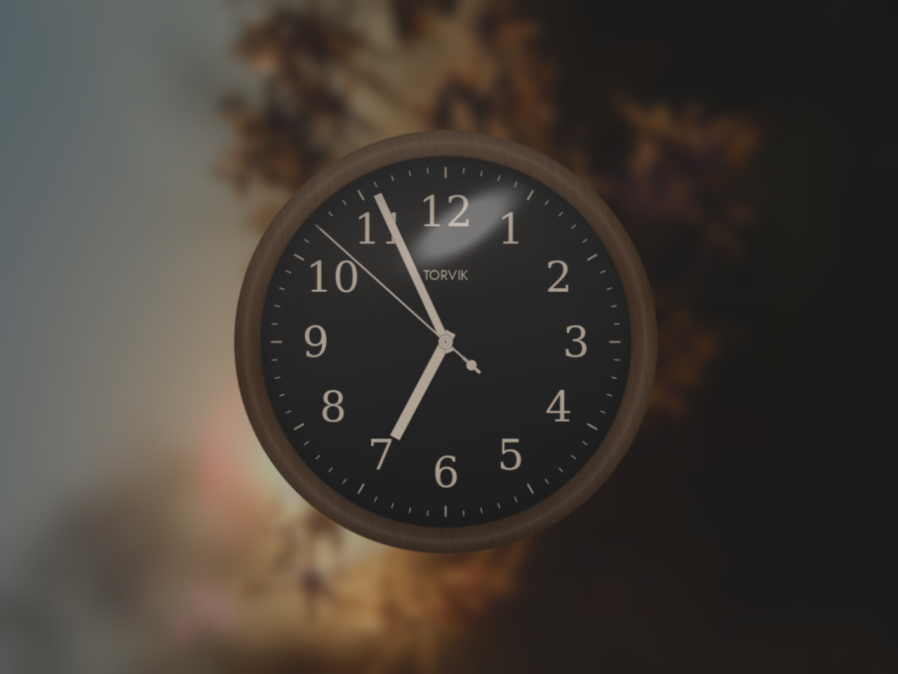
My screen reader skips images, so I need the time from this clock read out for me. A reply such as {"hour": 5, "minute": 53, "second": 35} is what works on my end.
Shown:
{"hour": 6, "minute": 55, "second": 52}
